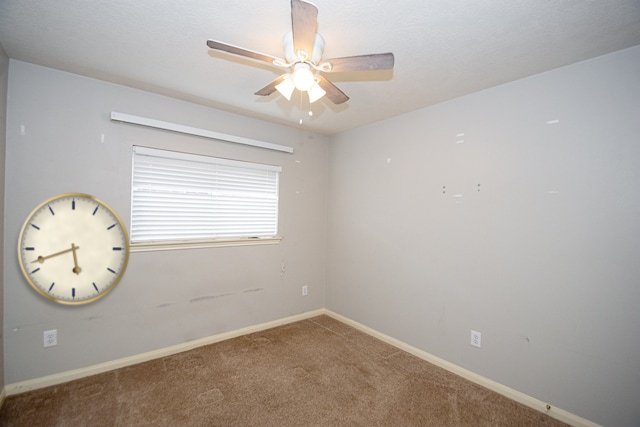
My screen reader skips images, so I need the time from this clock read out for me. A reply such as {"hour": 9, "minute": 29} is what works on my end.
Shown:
{"hour": 5, "minute": 42}
